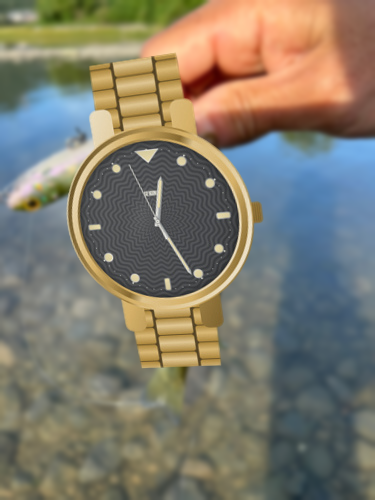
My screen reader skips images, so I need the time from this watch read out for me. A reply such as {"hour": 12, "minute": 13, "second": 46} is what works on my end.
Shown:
{"hour": 12, "minute": 25, "second": 57}
